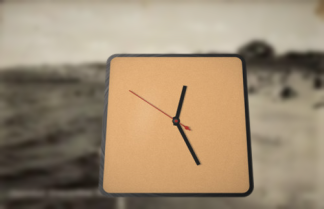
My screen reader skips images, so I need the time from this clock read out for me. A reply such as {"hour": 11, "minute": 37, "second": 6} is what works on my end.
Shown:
{"hour": 12, "minute": 25, "second": 51}
